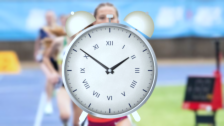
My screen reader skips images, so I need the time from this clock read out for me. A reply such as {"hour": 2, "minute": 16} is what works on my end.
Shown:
{"hour": 1, "minute": 51}
